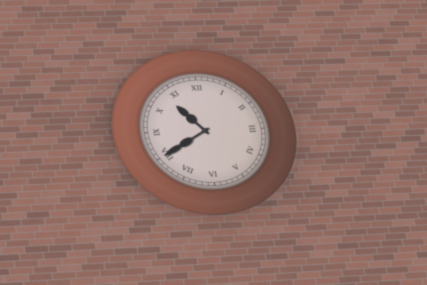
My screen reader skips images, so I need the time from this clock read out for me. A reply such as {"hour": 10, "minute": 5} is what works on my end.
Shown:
{"hour": 10, "minute": 40}
